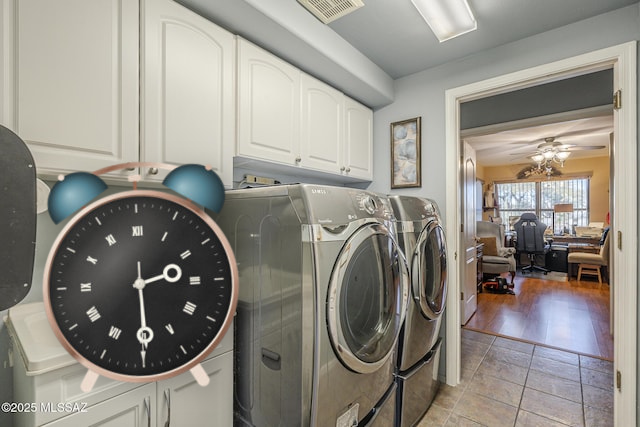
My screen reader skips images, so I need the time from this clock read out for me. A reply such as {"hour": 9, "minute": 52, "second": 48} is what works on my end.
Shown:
{"hour": 2, "minute": 29, "second": 30}
